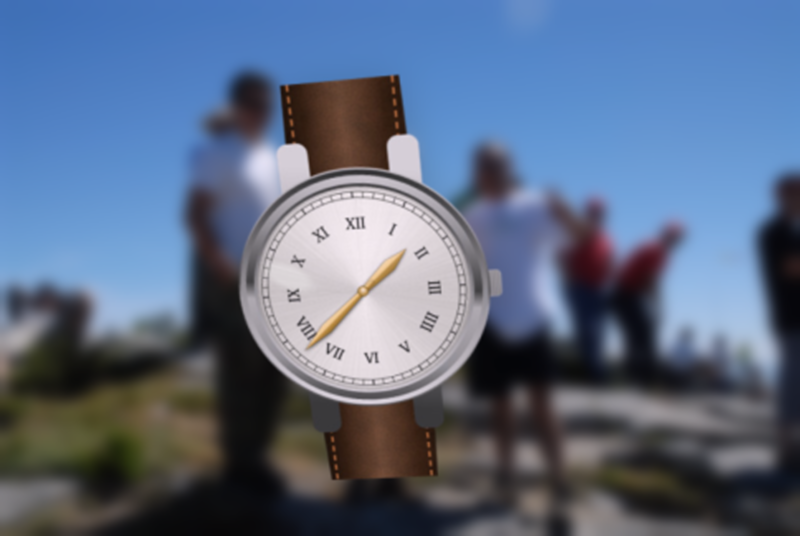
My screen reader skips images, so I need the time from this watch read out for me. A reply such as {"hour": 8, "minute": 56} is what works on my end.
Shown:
{"hour": 1, "minute": 38}
